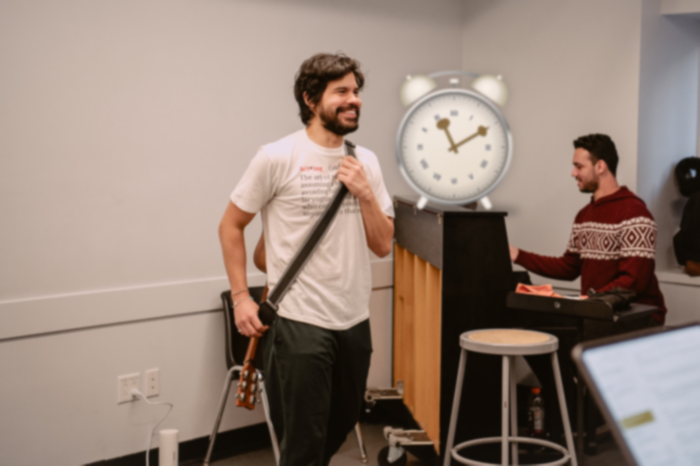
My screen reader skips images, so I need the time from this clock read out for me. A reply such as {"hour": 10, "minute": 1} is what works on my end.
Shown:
{"hour": 11, "minute": 10}
